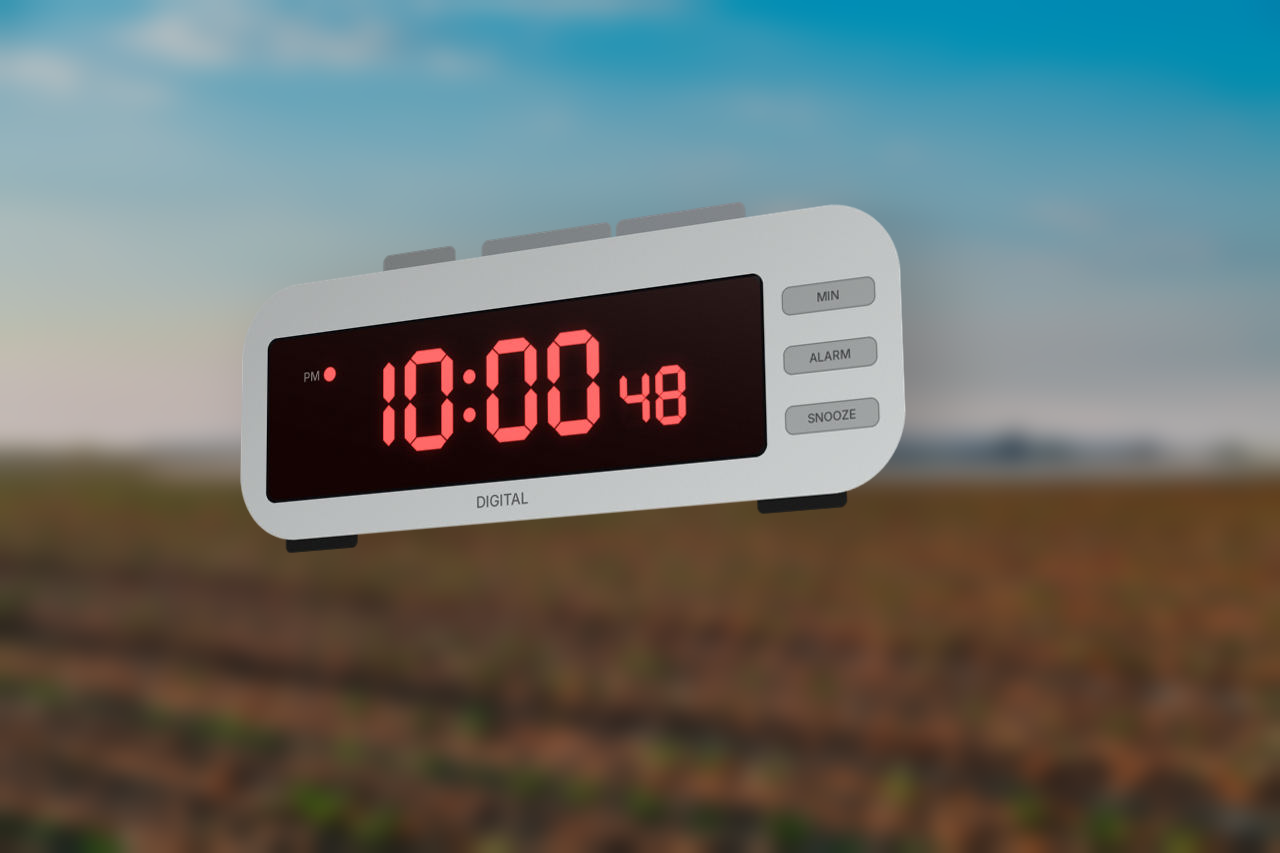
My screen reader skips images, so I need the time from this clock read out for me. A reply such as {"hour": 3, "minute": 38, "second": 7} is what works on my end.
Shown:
{"hour": 10, "minute": 0, "second": 48}
